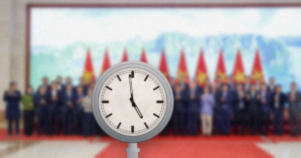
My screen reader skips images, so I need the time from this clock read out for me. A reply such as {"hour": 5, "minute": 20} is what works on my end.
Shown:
{"hour": 4, "minute": 59}
